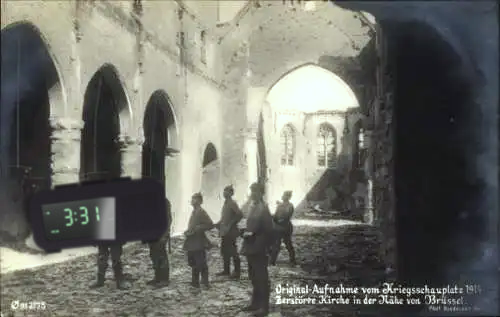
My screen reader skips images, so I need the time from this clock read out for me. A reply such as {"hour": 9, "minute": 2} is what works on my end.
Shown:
{"hour": 3, "minute": 31}
